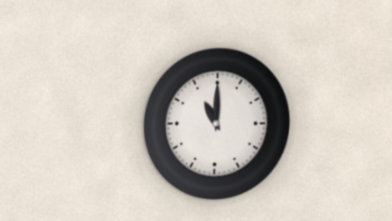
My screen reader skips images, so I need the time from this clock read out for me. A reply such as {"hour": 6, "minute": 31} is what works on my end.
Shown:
{"hour": 11, "minute": 0}
